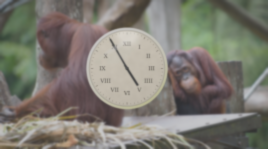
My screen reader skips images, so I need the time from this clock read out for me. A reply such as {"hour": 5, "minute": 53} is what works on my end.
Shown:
{"hour": 4, "minute": 55}
